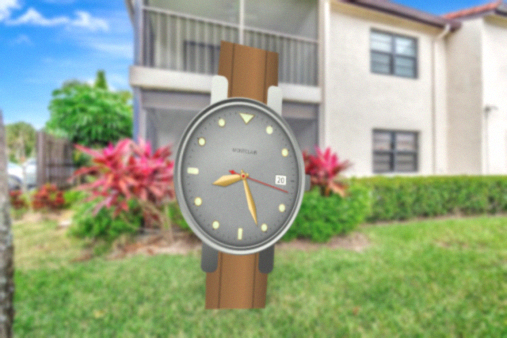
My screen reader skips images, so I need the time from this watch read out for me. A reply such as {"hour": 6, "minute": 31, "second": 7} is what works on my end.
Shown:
{"hour": 8, "minute": 26, "second": 17}
